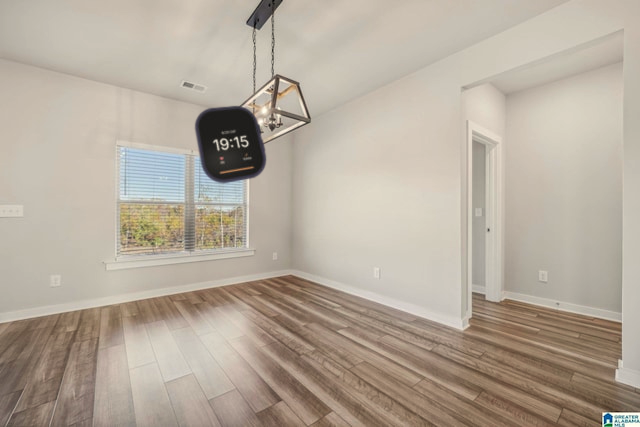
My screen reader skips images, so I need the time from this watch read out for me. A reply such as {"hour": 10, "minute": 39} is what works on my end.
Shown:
{"hour": 19, "minute": 15}
